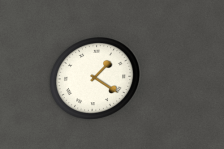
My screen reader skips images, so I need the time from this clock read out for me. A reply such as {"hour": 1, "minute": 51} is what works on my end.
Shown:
{"hour": 1, "minute": 21}
